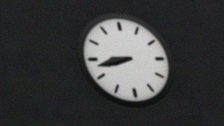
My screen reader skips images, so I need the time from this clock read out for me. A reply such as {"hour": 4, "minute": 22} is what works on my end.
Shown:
{"hour": 8, "minute": 43}
